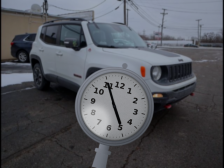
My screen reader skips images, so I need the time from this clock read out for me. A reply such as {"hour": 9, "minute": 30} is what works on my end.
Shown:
{"hour": 4, "minute": 55}
